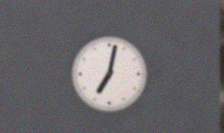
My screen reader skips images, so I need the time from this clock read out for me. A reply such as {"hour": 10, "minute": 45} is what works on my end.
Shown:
{"hour": 7, "minute": 2}
